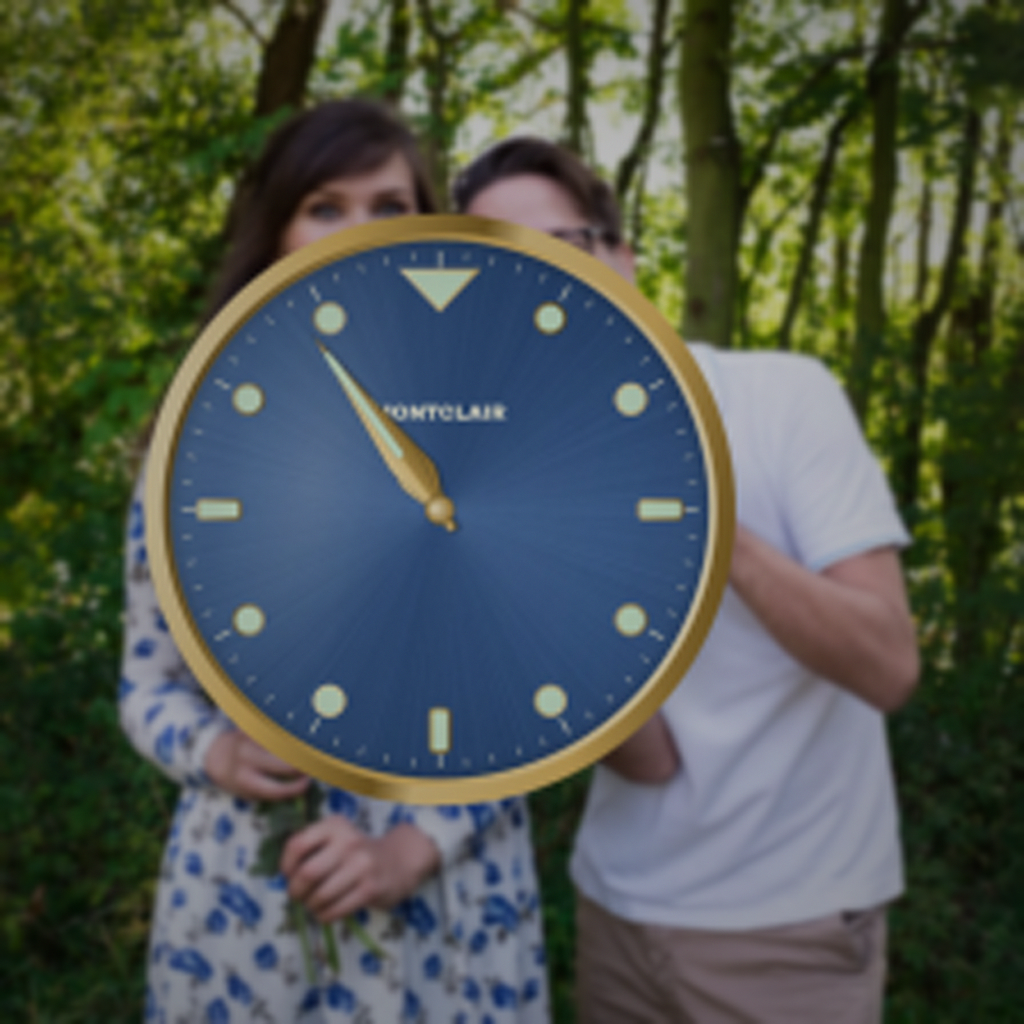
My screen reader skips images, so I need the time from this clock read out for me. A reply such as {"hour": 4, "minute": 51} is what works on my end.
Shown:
{"hour": 10, "minute": 54}
